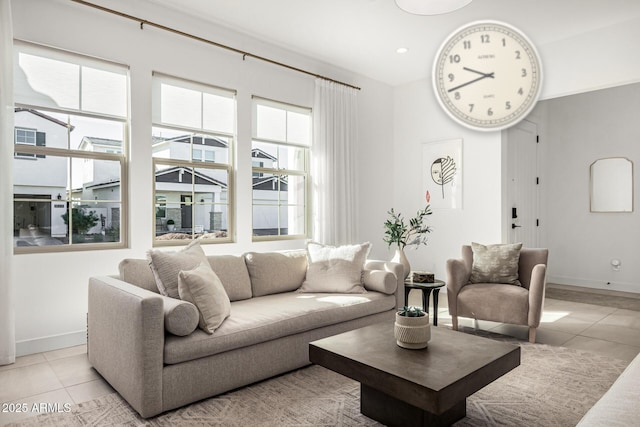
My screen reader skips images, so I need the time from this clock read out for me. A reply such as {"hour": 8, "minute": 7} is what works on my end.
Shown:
{"hour": 9, "minute": 42}
